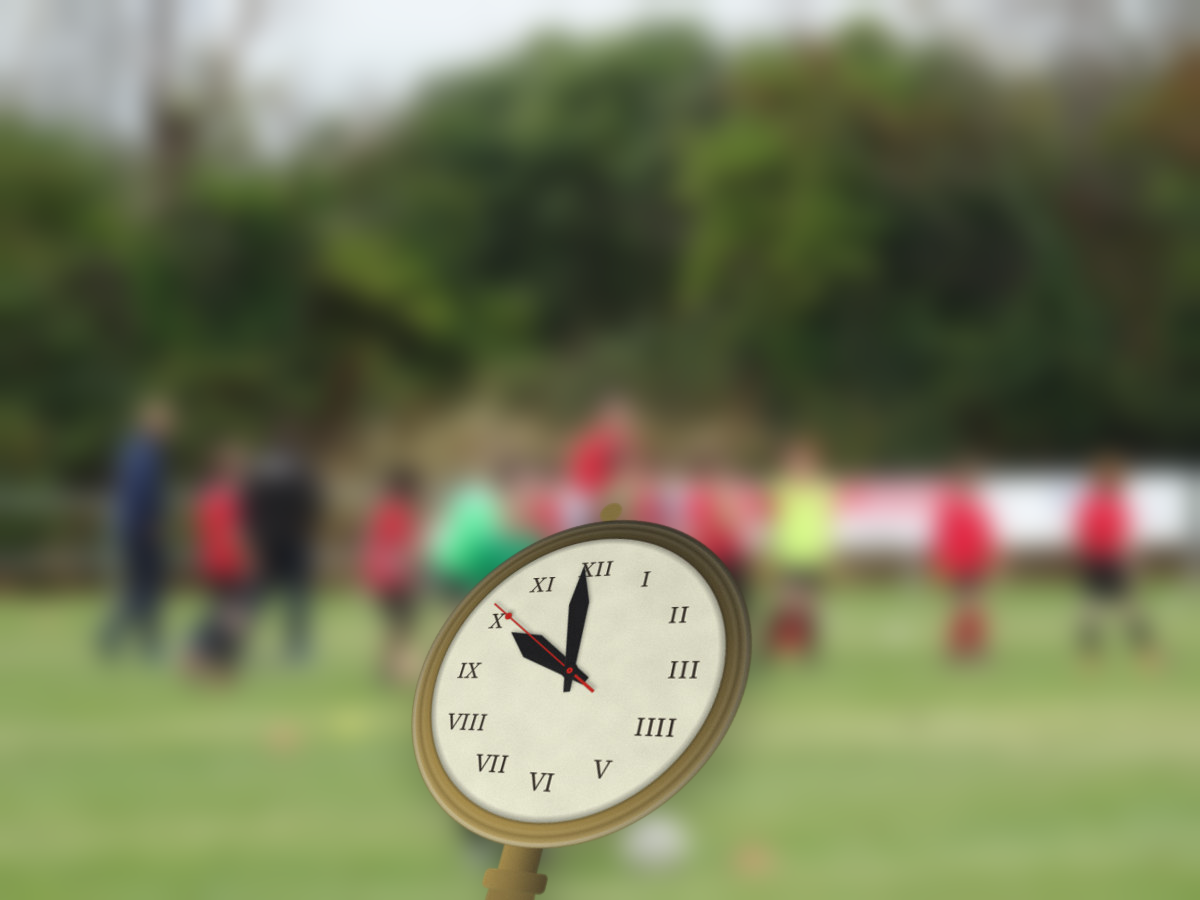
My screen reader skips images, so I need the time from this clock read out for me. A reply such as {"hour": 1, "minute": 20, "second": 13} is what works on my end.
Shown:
{"hour": 9, "minute": 58, "second": 51}
